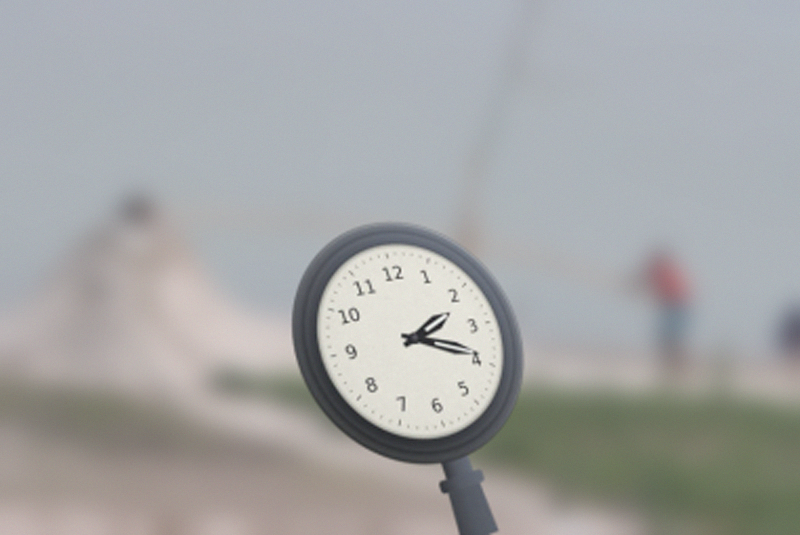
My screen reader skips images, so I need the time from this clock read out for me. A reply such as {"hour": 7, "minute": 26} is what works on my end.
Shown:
{"hour": 2, "minute": 19}
